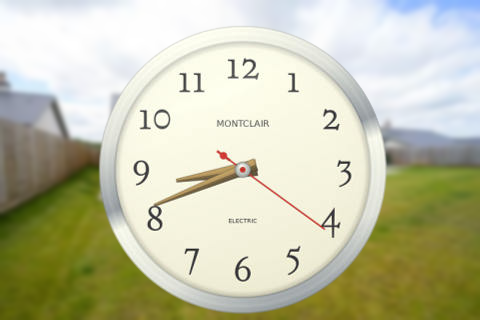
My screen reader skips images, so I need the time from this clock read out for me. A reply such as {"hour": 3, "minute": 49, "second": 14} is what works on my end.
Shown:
{"hour": 8, "minute": 41, "second": 21}
